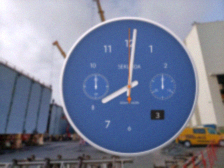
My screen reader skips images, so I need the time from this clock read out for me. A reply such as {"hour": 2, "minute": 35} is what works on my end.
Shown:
{"hour": 8, "minute": 1}
